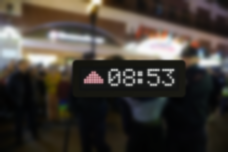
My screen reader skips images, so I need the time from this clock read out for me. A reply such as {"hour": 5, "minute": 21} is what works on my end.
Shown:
{"hour": 8, "minute": 53}
